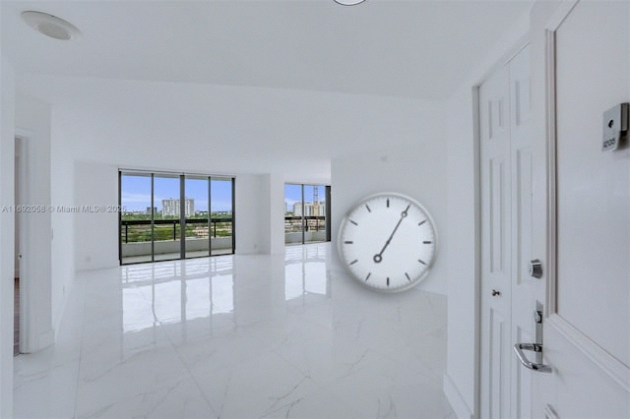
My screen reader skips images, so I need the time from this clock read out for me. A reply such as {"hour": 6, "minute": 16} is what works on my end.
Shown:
{"hour": 7, "minute": 5}
